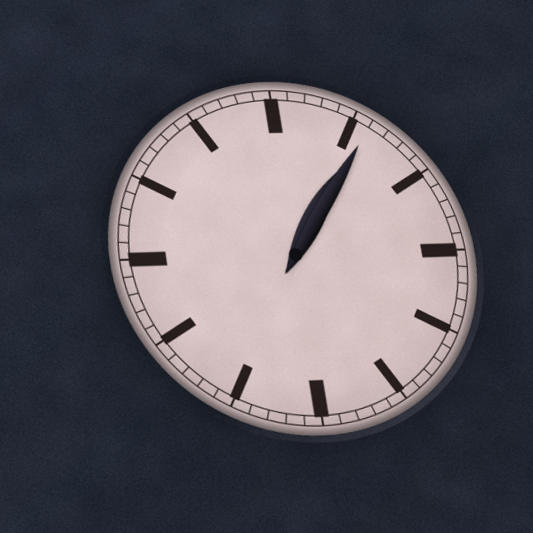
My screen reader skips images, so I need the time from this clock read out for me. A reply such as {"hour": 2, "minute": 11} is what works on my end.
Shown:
{"hour": 1, "minute": 6}
